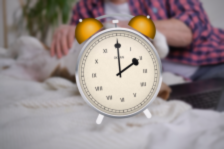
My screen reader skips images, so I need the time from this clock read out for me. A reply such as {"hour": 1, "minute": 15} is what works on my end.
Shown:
{"hour": 2, "minute": 0}
